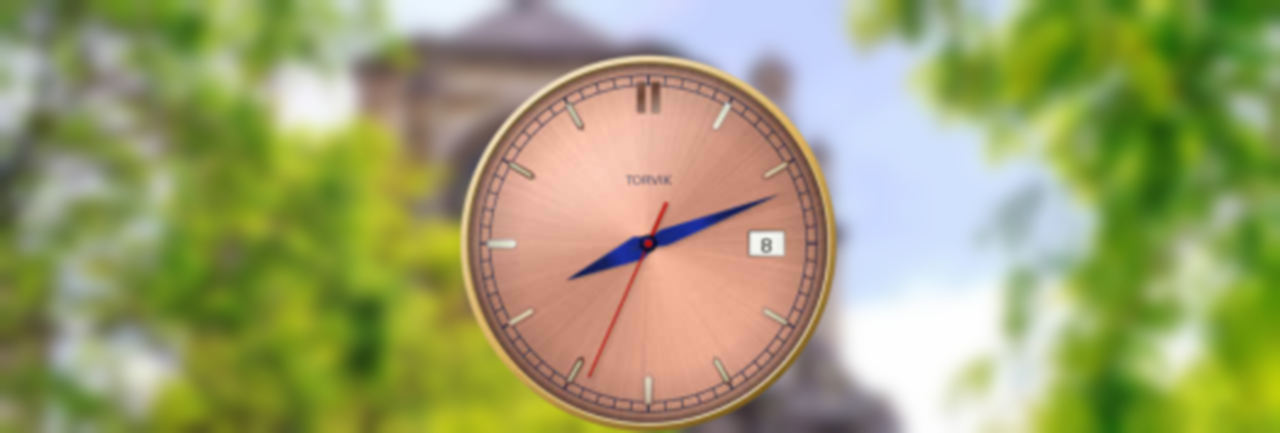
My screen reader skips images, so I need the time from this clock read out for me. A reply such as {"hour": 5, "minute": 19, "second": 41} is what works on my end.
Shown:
{"hour": 8, "minute": 11, "second": 34}
